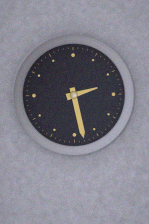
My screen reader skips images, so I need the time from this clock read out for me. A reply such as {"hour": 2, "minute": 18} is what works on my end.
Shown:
{"hour": 2, "minute": 28}
